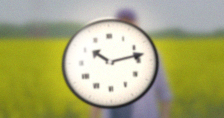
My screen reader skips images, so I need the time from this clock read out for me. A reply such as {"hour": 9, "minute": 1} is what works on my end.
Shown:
{"hour": 10, "minute": 13}
